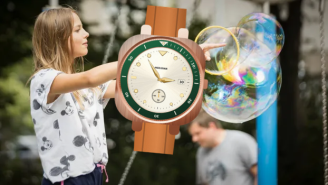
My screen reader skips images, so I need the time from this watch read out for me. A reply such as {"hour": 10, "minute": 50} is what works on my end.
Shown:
{"hour": 2, "minute": 54}
